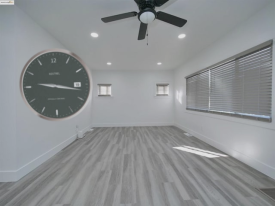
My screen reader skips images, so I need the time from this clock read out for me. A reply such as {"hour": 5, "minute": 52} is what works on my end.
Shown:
{"hour": 9, "minute": 17}
